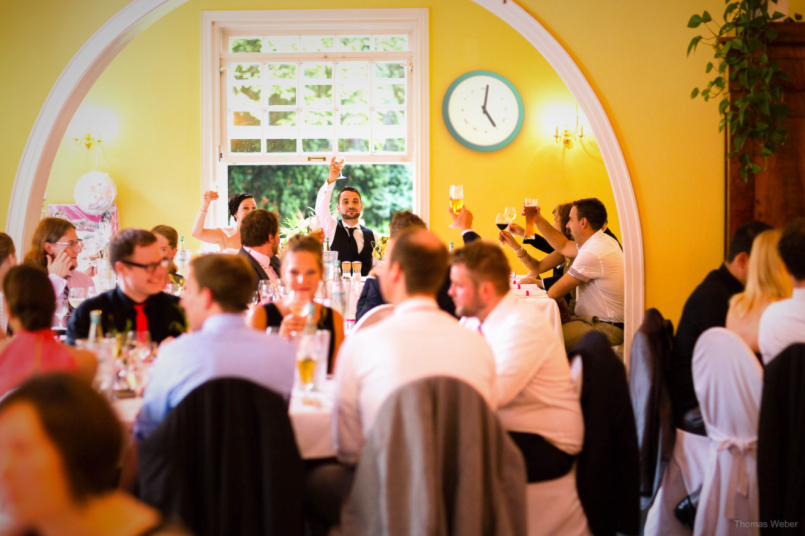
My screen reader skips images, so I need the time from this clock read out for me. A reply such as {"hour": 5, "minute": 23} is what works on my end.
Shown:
{"hour": 5, "minute": 2}
